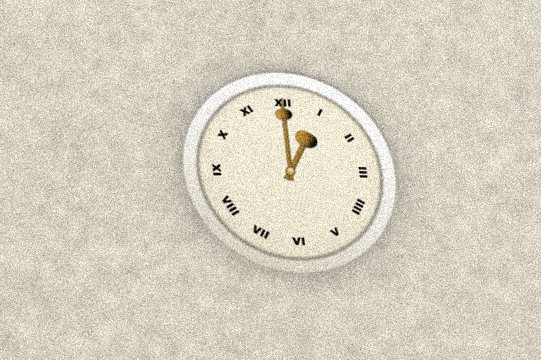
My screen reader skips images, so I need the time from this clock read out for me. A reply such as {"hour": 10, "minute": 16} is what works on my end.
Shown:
{"hour": 1, "minute": 0}
